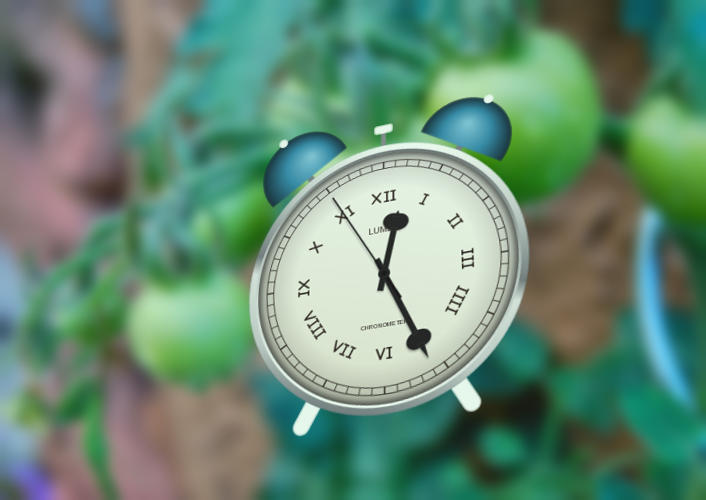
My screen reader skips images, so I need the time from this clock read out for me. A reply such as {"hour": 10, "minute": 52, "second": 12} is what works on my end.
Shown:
{"hour": 12, "minute": 25, "second": 55}
